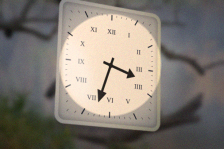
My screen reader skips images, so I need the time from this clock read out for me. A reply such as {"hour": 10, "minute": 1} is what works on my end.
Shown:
{"hour": 3, "minute": 33}
